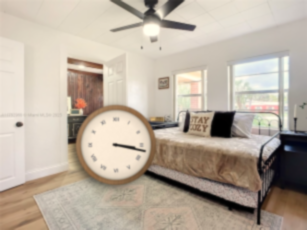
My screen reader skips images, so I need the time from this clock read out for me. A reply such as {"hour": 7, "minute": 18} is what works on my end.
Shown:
{"hour": 3, "minute": 17}
